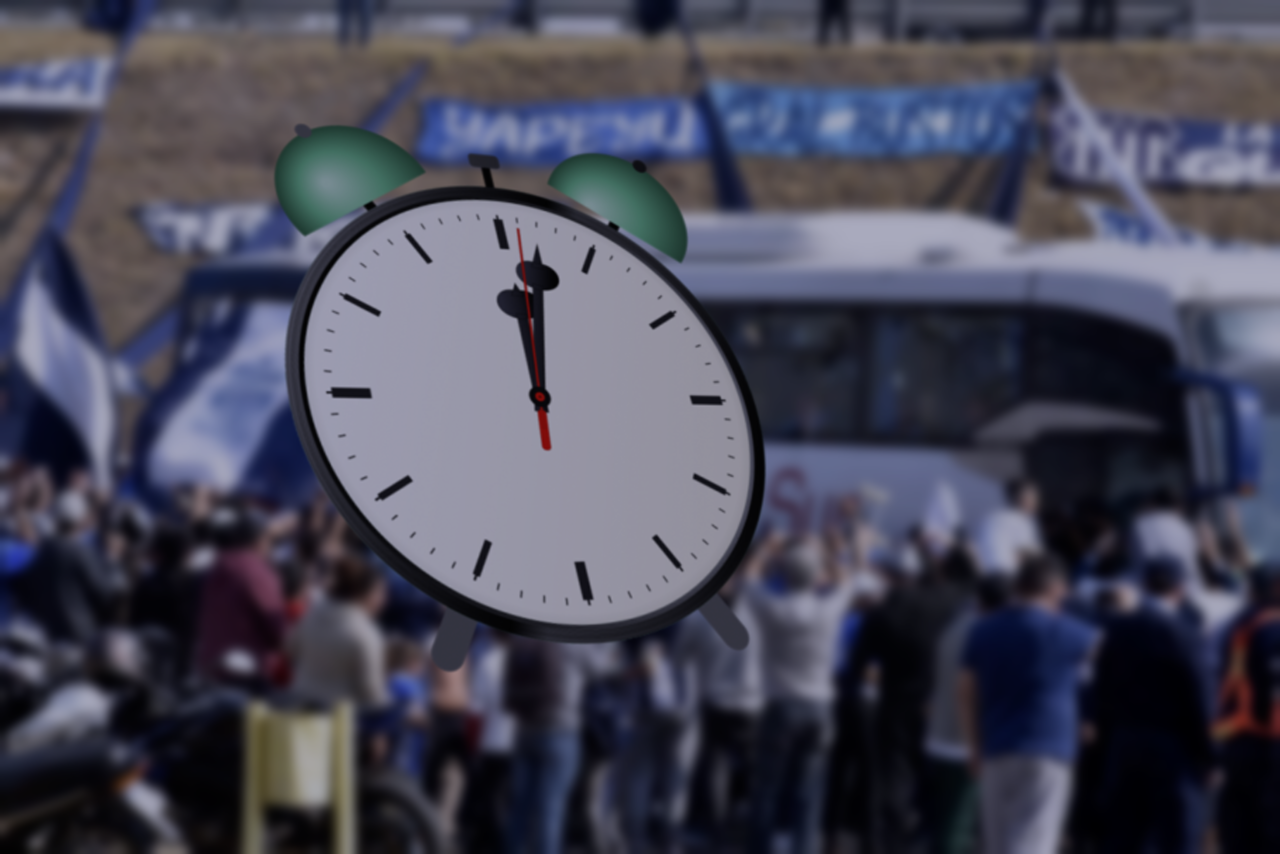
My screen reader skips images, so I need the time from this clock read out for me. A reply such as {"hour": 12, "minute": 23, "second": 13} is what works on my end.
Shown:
{"hour": 12, "minute": 2, "second": 1}
